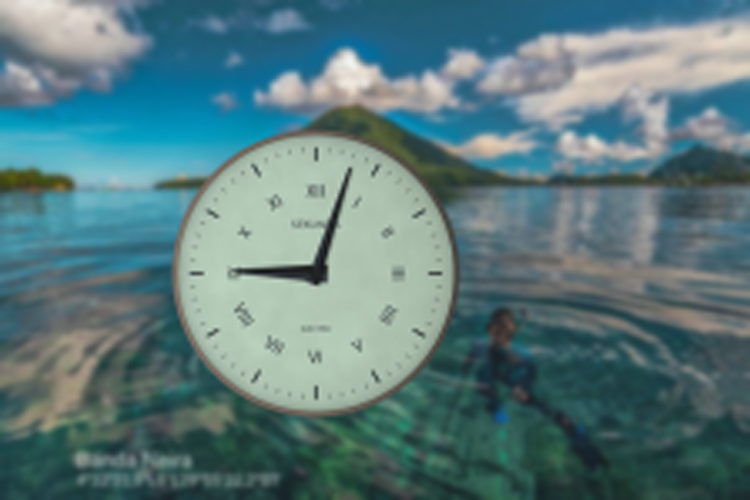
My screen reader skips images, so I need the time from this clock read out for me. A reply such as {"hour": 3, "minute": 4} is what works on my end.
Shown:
{"hour": 9, "minute": 3}
